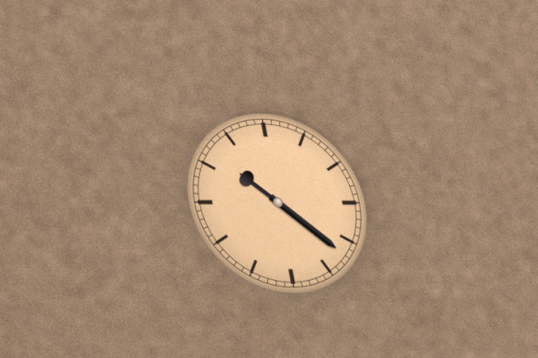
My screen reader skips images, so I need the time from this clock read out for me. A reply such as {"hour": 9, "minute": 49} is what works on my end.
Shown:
{"hour": 10, "minute": 22}
